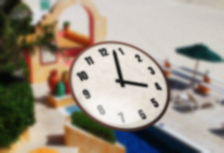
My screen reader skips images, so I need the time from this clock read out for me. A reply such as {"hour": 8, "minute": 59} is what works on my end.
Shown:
{"hour": 4, "minute": 3}
